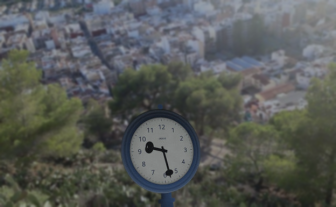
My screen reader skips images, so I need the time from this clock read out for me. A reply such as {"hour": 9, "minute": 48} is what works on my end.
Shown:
{"hour": 9, "minute": 28}
